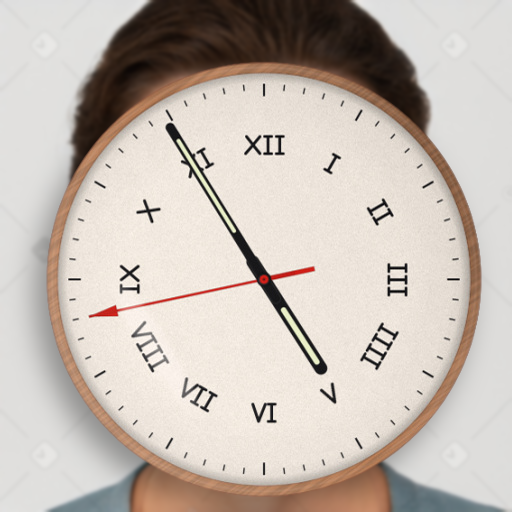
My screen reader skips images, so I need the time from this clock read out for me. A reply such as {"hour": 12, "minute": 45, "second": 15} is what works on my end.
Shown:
{"hour": 4, "minute": 54, "second": 43}
